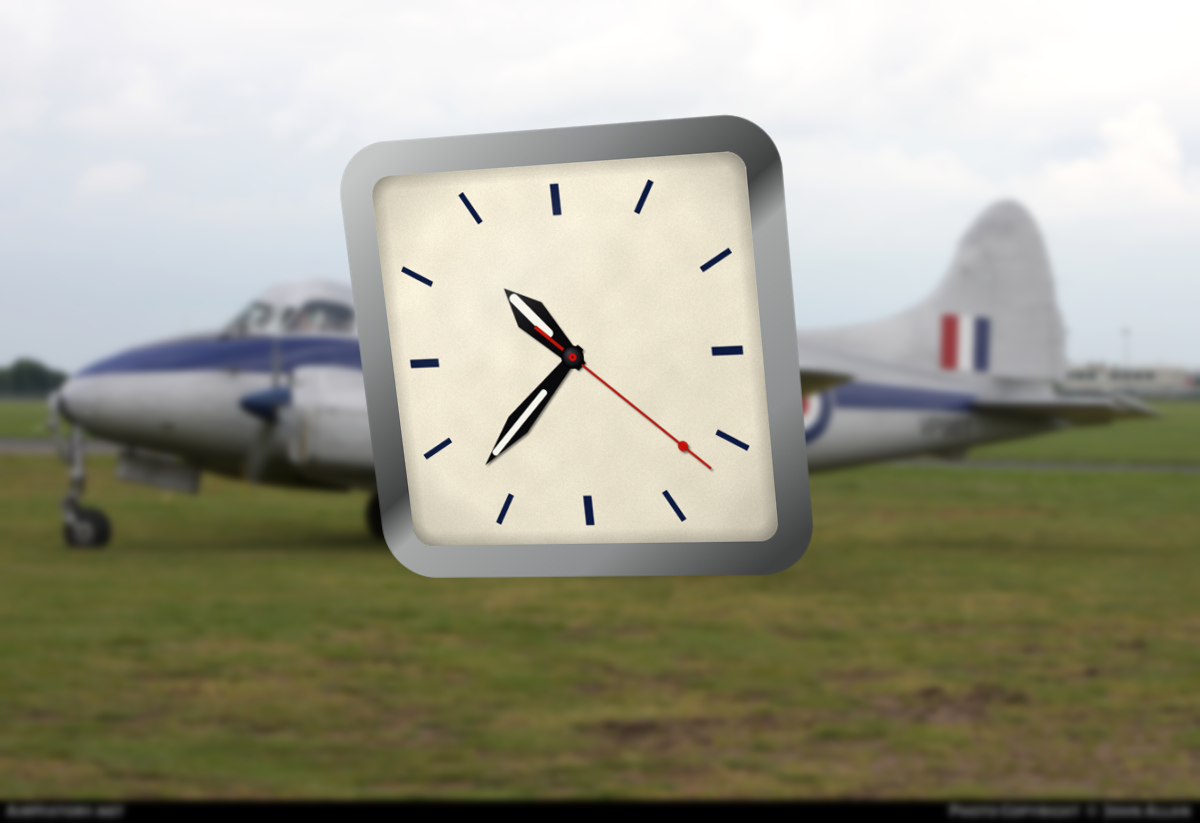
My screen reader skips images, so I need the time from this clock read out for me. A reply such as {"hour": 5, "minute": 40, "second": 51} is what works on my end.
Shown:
{"hour": 10, "minute": 37, "second": 22}
